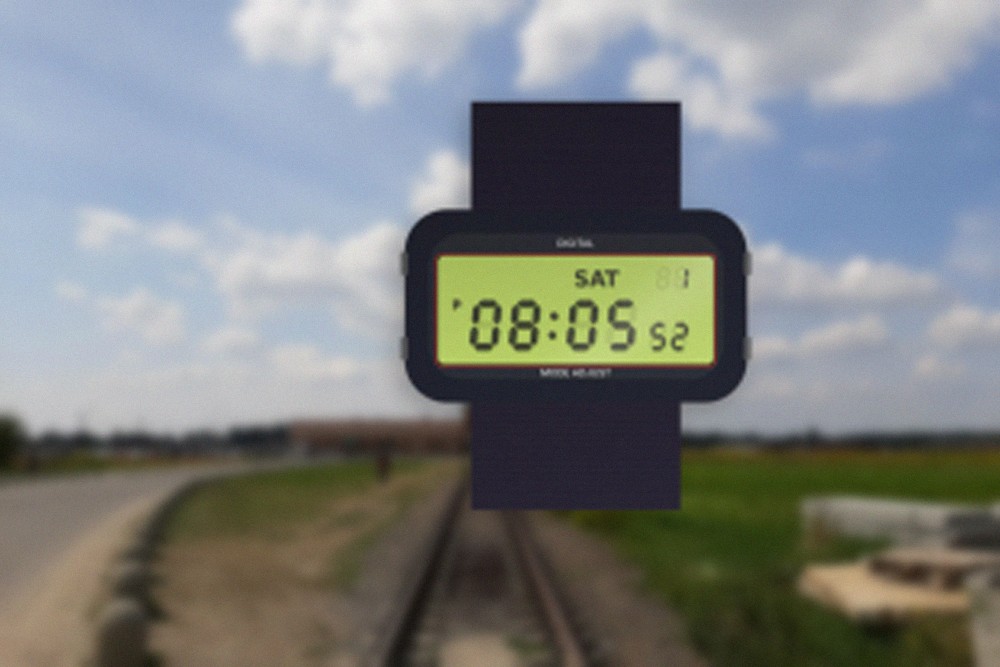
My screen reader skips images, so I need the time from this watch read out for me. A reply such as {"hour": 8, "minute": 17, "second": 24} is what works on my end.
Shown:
{"hour": 8, "minute": 5, "second": 52}
